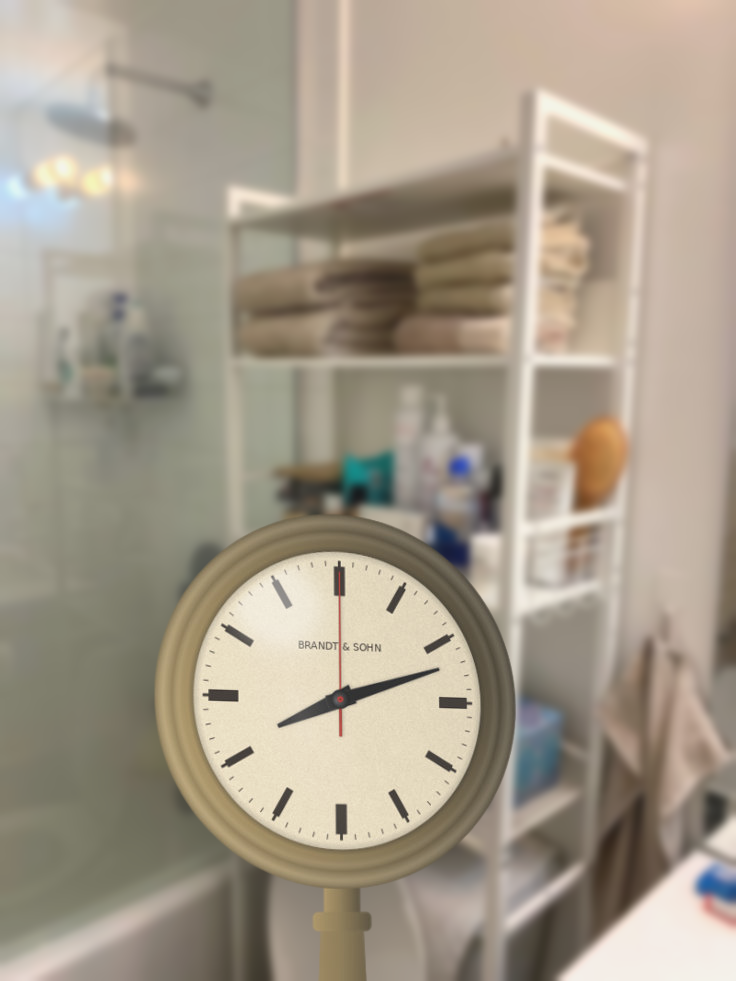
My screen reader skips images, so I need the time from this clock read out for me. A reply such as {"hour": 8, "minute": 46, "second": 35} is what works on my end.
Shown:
{"hour": 8, "minute": 12, "second": 0}
